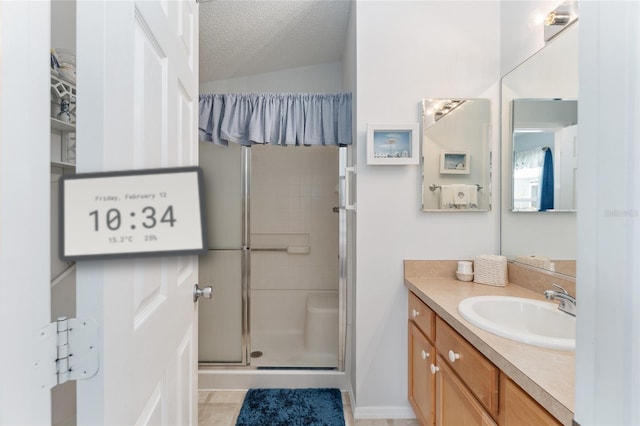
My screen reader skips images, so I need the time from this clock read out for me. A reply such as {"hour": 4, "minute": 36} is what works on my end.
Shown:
{"hour": 10, "minute": 34}
